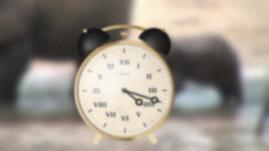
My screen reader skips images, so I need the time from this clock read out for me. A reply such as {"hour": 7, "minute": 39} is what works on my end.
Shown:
{"hour": 4, "minute": 18}
